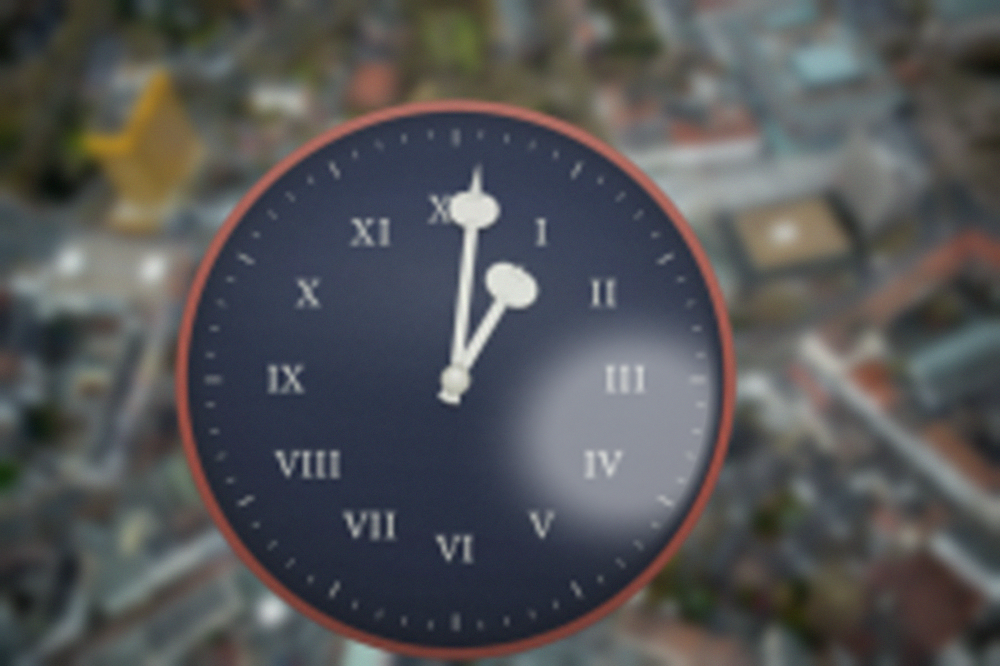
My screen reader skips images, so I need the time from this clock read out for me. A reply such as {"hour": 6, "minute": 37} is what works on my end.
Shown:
{"hour": 1, "minute": 1}
